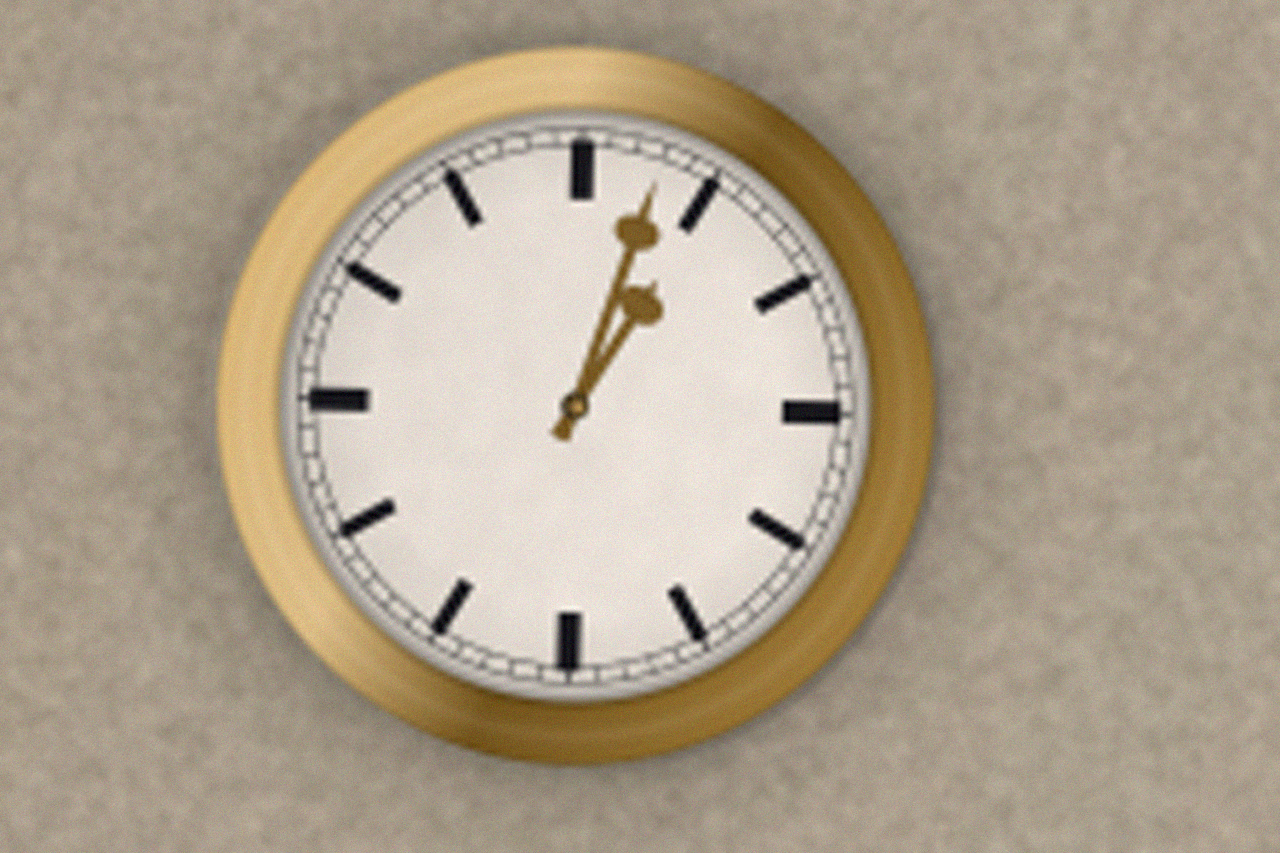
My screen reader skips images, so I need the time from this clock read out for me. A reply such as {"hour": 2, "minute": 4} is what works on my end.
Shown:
{"hour": 1, "minute": 3}
